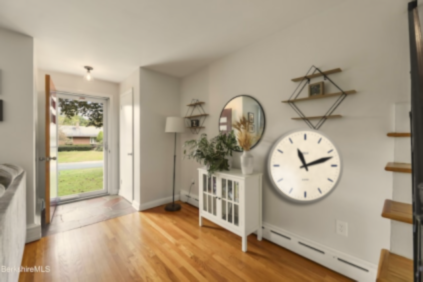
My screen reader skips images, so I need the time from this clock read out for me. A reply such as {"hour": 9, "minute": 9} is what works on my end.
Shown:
{"hour": 11, "minute": 12}
